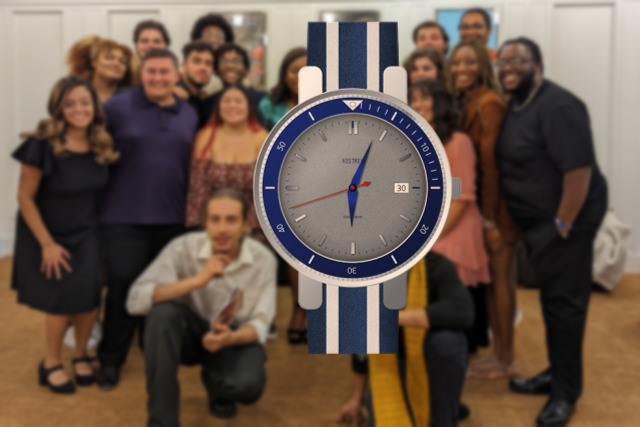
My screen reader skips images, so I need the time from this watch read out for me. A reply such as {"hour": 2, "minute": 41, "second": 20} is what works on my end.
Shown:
{"hour": 6, "minute": 3, "second": 42}
